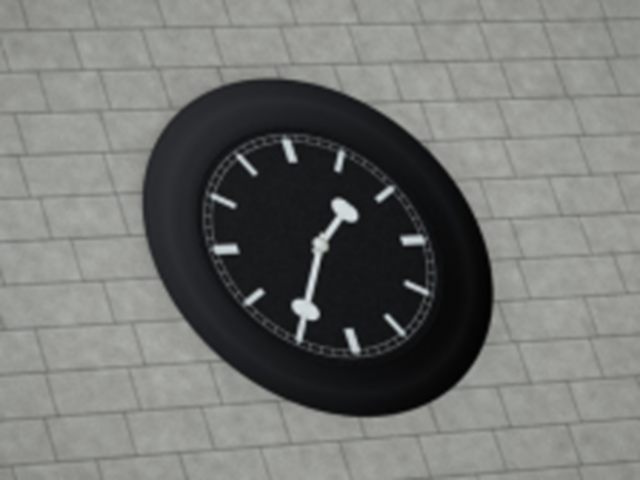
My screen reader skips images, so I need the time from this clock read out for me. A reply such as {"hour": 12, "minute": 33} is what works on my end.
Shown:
{"hour": 1, "minute": 35}
